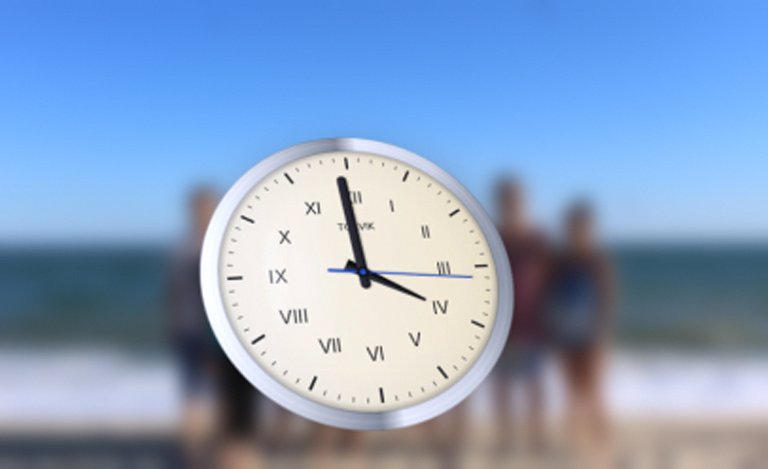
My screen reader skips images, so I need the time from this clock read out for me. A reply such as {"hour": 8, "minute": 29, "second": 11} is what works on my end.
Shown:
{"hour": 3, "minute": 59, "second": 16}
